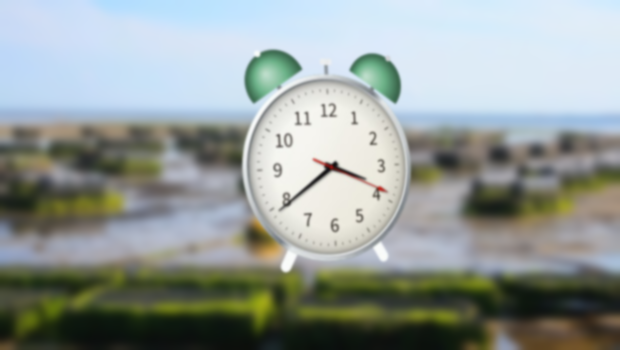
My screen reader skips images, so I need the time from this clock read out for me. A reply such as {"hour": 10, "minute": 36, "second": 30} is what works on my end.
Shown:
{"hour": 3, "minute": 39, "second": 19}
